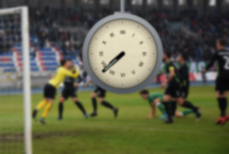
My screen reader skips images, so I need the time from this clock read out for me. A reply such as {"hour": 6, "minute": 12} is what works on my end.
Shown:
{"hour": 7, "minute": 38}
